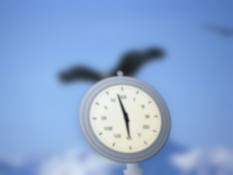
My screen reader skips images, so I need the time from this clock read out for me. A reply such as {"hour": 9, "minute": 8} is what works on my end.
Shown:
{"hour": 5, "minute": 58}
